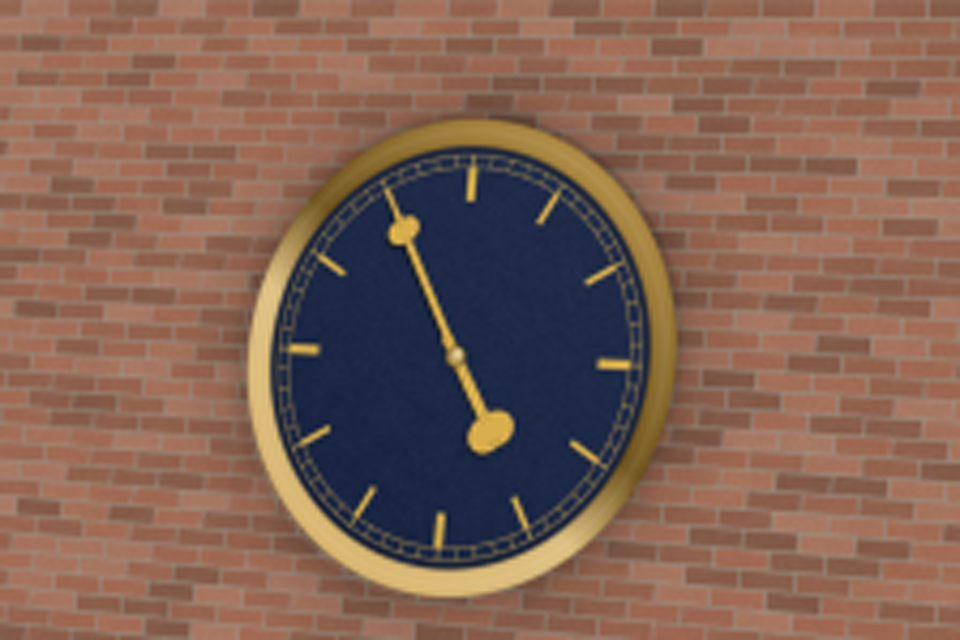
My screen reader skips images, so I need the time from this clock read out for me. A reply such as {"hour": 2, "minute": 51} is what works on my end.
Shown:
{"hour": 4, "minute": 55}
